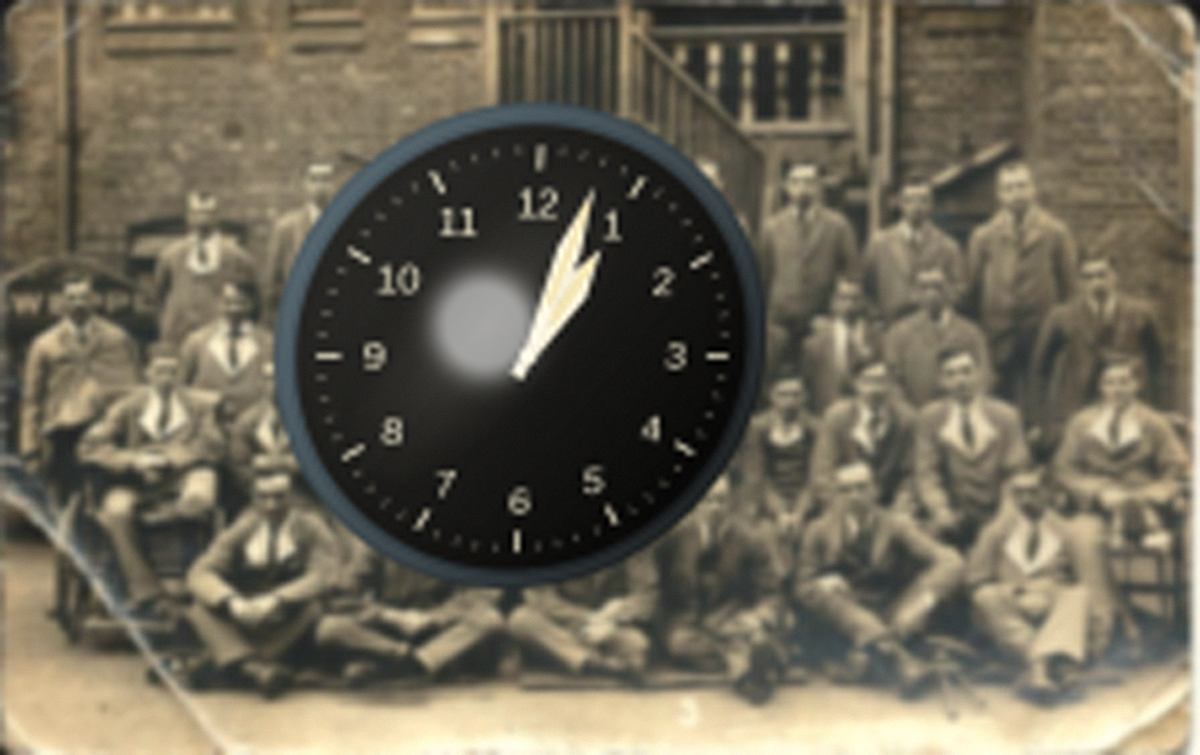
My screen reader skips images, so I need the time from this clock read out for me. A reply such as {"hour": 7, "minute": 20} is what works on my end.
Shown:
{"hour": 1, "minute": 3}
